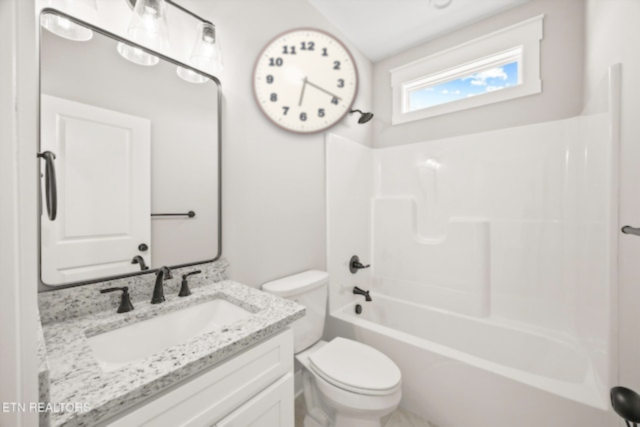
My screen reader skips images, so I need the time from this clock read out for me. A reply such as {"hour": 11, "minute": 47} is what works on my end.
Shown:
{"hour": 6, "minute": 19}
